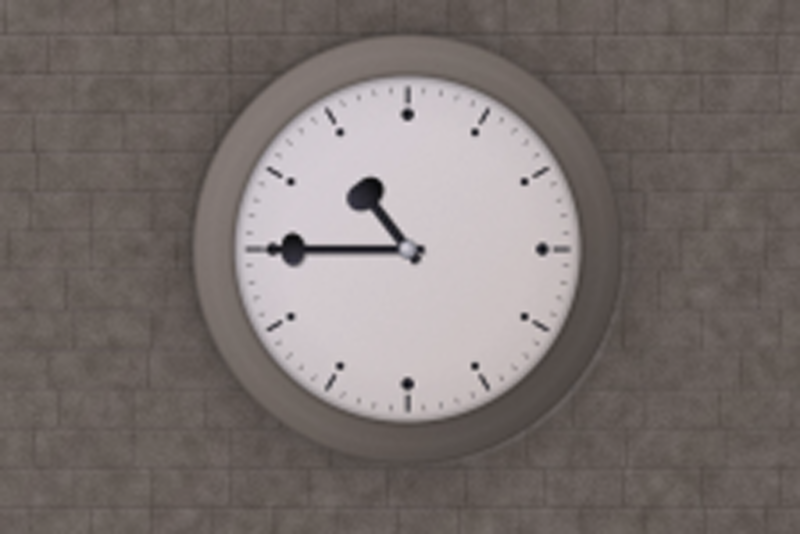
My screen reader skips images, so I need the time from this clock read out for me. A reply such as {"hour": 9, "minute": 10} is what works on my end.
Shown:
{"hour": 10, "minute": 45}
